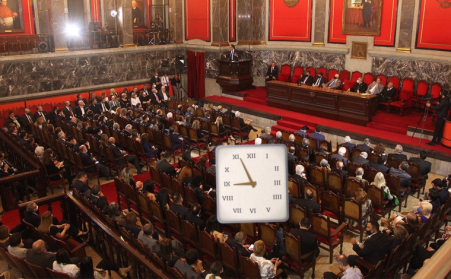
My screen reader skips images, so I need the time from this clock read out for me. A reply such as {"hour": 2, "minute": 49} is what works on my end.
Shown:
{"hour": 8, "minute": 56}
